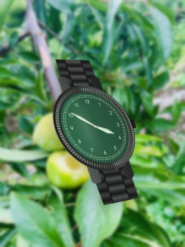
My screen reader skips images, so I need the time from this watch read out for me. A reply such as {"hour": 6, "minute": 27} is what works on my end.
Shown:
{"hour": 3, "minute": 51}
